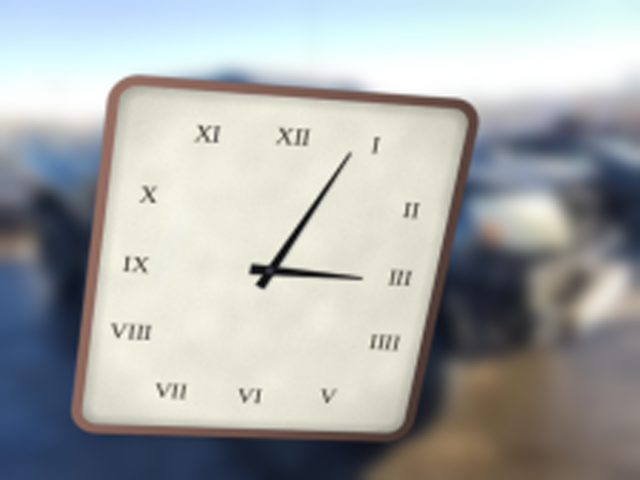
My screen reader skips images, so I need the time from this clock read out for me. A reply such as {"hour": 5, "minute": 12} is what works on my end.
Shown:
{"hour": 3, "minute": 4}
